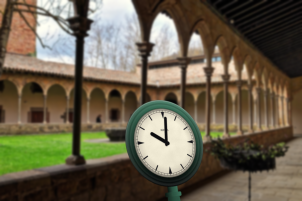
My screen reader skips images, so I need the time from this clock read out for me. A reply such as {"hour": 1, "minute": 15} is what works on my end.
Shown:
{"hour": 10, "minute": 1}
